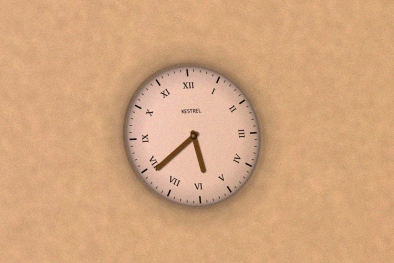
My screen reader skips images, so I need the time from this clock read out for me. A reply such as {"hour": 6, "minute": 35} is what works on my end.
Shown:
{"hour": 5, "minute": 39}
